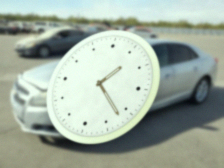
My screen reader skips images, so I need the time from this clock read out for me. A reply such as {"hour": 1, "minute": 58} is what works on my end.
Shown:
{"hour": 1, "minute": 22}
